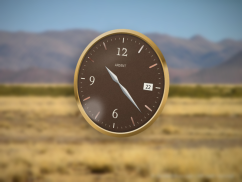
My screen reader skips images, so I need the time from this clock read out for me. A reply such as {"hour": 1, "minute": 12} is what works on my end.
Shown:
{"hour": 10, "minute": 22}
